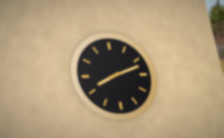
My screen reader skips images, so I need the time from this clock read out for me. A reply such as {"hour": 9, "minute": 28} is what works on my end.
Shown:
{"hour": 8, "minute": 12}
